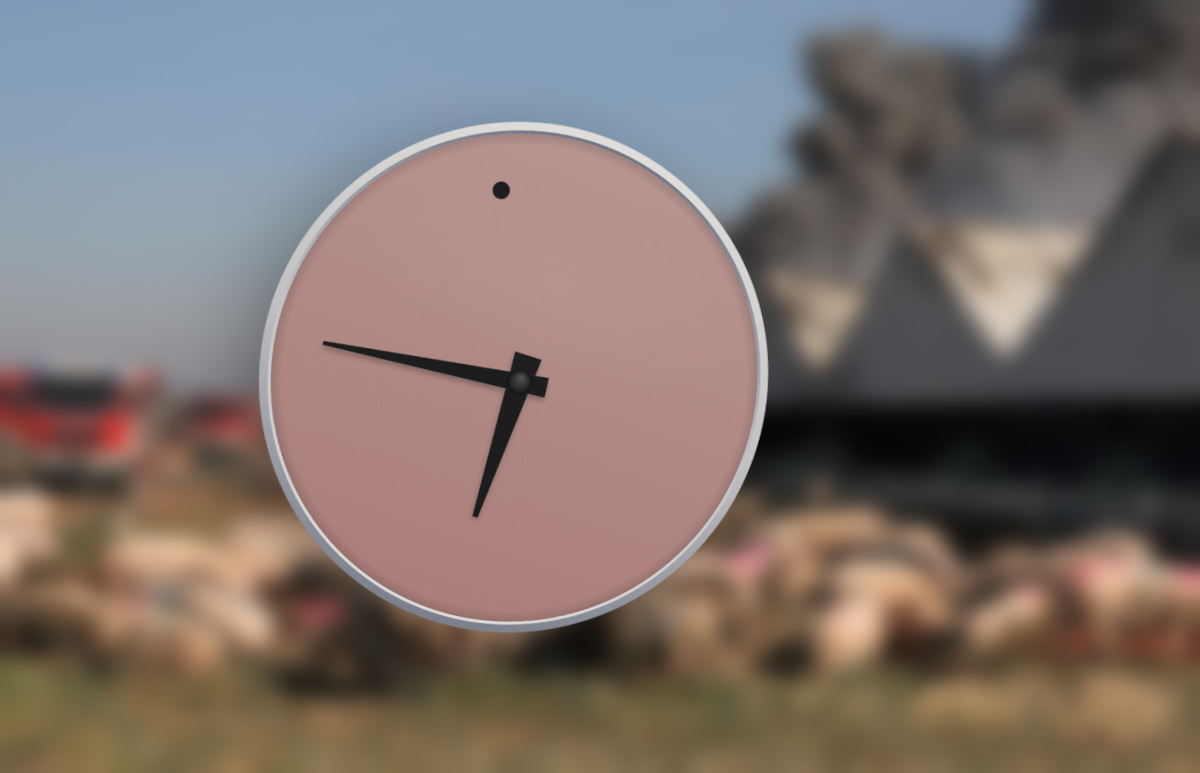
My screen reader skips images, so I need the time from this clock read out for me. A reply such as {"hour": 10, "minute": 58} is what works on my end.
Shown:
{"hour": 6, "minute": 48}
